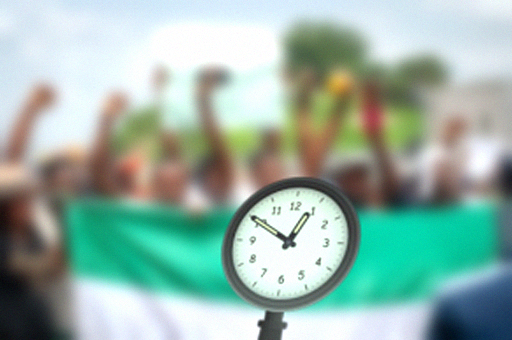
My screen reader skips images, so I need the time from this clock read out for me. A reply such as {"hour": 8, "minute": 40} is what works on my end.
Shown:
{"hour": 12, "minute": 50}
